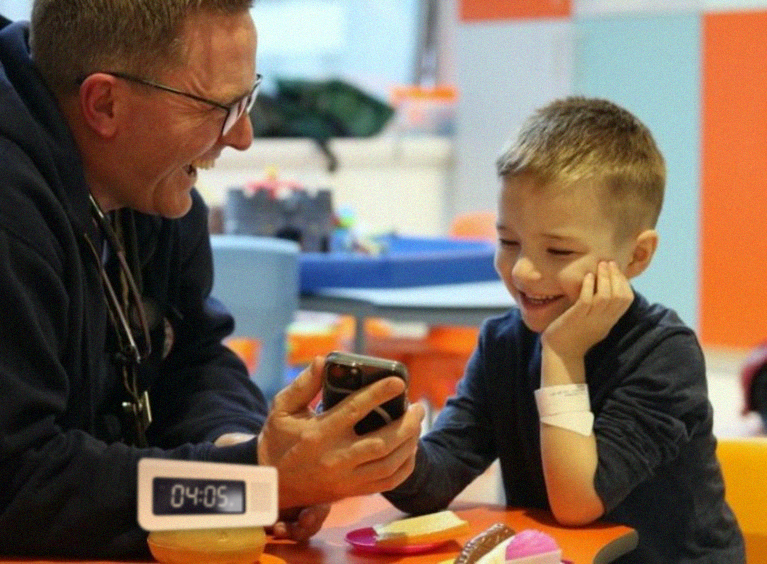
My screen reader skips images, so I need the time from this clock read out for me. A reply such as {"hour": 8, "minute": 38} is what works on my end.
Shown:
{"hour": 4, "minute": 5}
